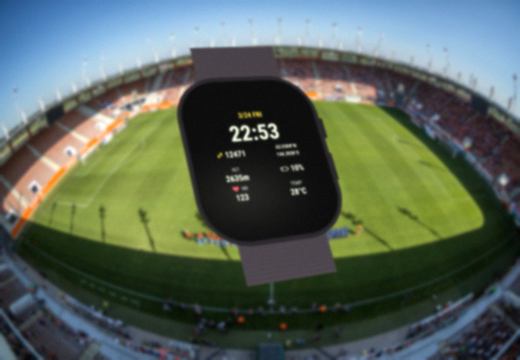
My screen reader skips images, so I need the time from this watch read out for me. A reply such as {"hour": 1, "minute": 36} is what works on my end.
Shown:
{"hour": 22, "minute": 53}
